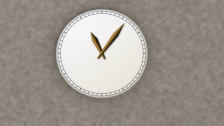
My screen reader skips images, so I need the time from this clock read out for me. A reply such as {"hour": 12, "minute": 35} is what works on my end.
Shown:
{"hour": 11, "minute": 6}
